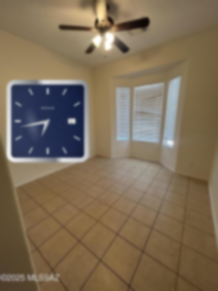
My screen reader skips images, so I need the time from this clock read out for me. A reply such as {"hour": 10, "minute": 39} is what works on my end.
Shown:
{"hour": 6, "minute": 43}
